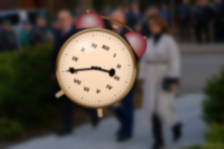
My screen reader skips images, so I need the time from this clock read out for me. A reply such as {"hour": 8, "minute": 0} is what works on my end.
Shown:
{"hour": 2, "minute": 40}
